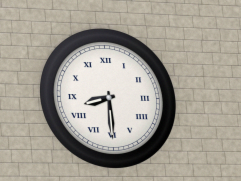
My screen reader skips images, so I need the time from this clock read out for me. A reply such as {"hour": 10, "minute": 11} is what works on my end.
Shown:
{"hour": 8, "minute": 30}
